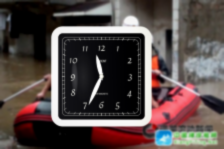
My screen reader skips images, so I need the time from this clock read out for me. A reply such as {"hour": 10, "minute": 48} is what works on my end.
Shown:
{"hour": 11, "minute": 34}
